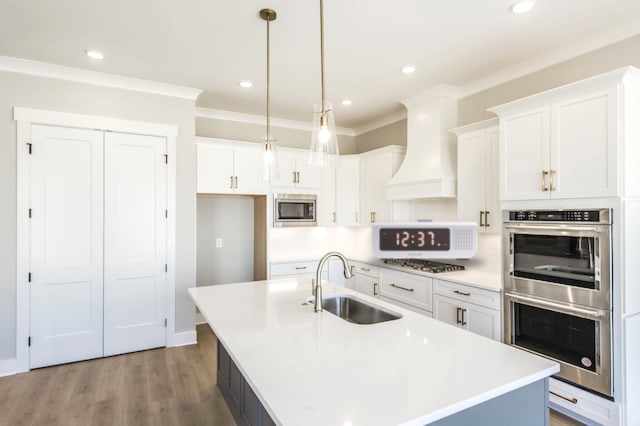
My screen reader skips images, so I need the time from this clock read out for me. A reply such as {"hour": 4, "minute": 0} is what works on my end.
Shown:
{"hour": 12, "minute": 37}
